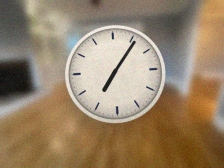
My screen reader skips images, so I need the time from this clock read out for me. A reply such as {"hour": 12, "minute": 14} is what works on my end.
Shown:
{"hour": 7, "minute": 6}
